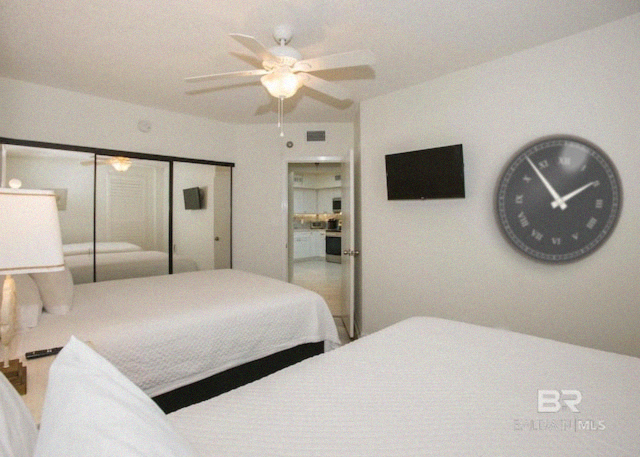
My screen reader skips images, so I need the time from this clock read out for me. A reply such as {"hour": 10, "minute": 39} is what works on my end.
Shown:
{"hour": 1, "minute": 53}
